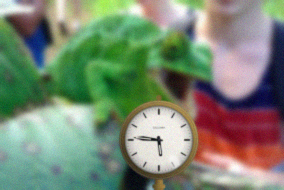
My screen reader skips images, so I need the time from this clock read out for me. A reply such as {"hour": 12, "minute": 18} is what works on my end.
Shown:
{"hour": 5, "minute": 46}
